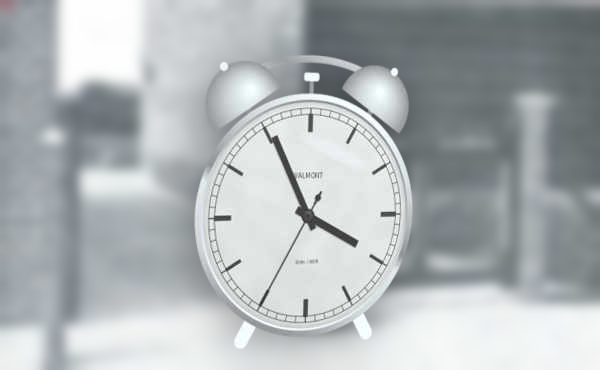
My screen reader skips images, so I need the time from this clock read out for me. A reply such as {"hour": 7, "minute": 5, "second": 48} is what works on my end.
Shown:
{"hour": 3, "minute": 55, "second": 35}
